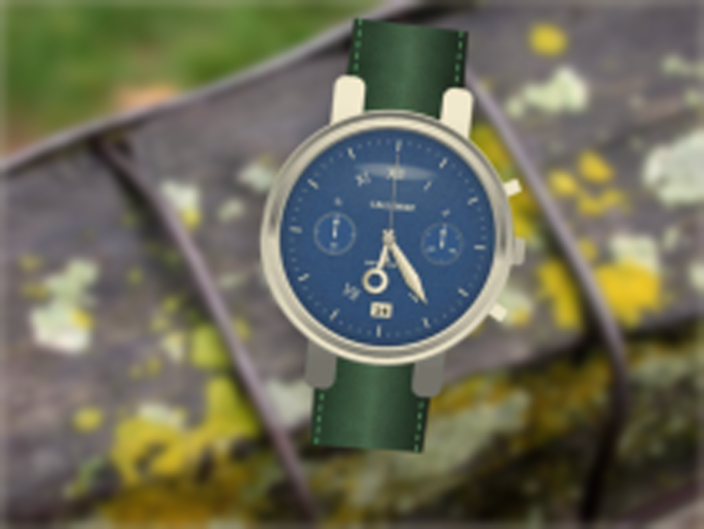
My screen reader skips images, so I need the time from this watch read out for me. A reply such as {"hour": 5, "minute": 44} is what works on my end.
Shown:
{"hour": 6, "minute": 24}
